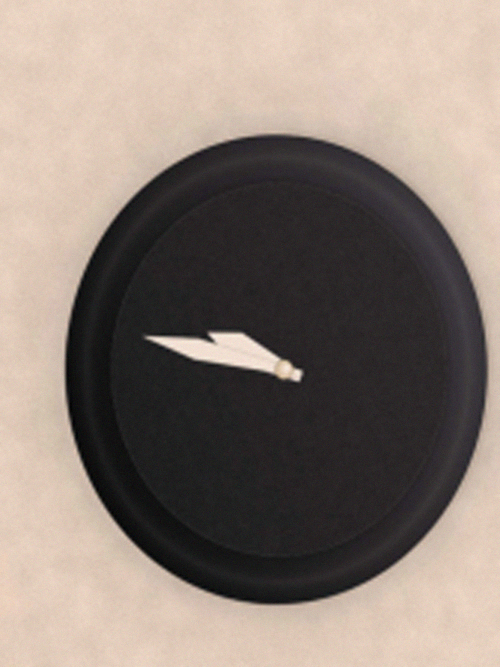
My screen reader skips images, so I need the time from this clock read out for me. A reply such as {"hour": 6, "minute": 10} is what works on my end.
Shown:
{"hour": 9, "minute": 47}
